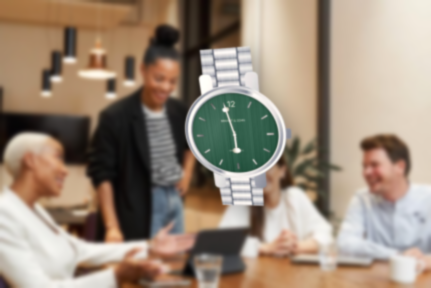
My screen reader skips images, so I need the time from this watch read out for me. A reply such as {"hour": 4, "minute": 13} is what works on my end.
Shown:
{"hour": 5, "minute": 58}
